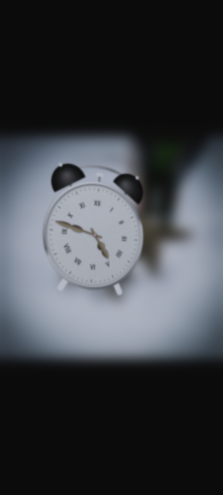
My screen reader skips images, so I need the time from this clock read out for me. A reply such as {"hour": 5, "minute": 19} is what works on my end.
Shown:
{"hour": 4, "minute": 47}
